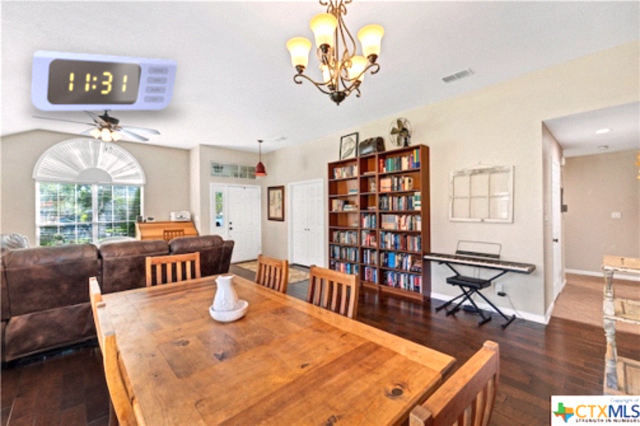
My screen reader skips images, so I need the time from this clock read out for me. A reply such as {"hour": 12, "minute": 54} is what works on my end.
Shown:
{"hour": 11, "minute": 31}
